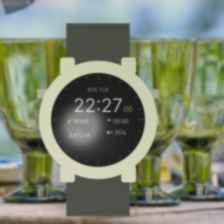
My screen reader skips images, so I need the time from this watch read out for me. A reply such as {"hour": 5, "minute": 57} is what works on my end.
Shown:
{"hour": 22, "minute": 27}
